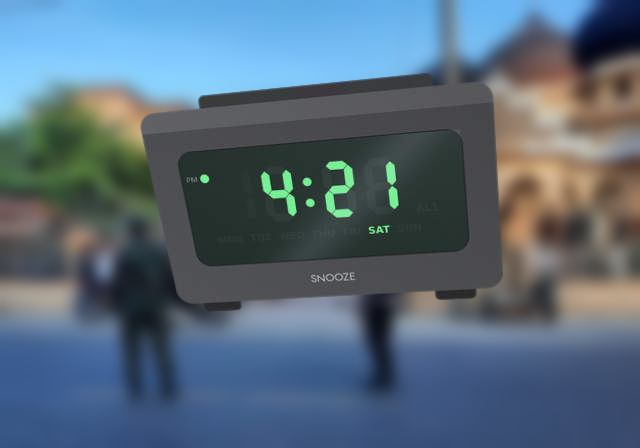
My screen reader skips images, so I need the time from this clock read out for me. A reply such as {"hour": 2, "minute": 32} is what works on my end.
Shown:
{"hour": 4, "minute": 21}
